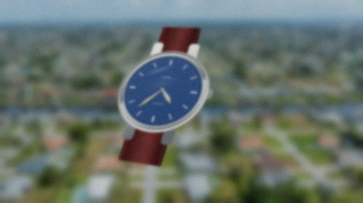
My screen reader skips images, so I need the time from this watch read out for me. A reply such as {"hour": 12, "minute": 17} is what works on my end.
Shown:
{"hour": 4, "minute": 37}
